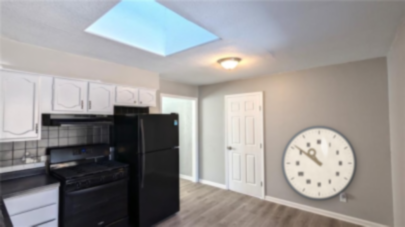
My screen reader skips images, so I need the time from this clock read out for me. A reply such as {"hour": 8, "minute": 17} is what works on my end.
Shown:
{"hour": 10, "minute": 51}
